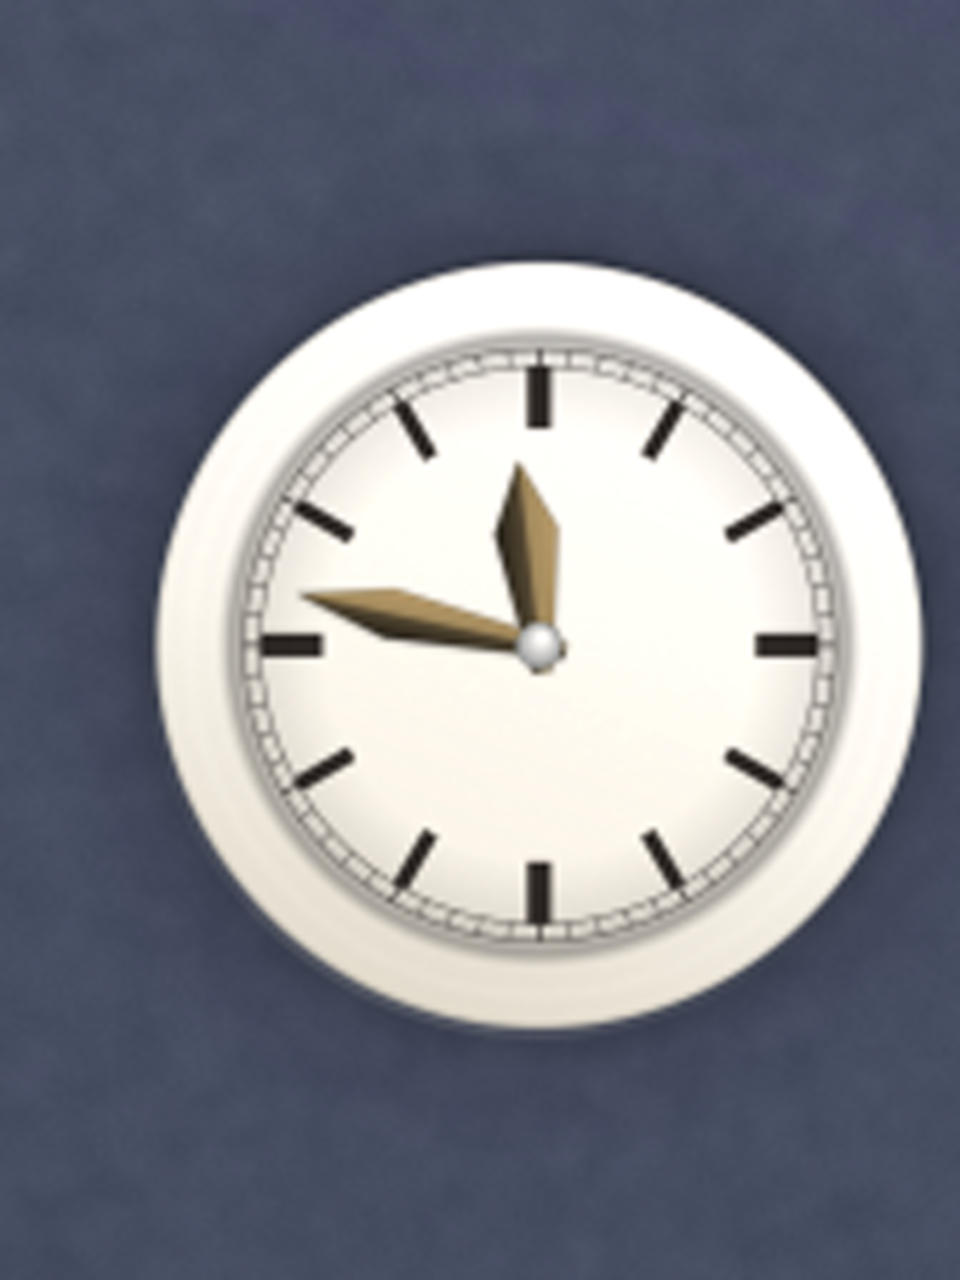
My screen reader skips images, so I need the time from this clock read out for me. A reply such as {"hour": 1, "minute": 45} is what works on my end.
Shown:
{"hour": 11, "minute": 47}
